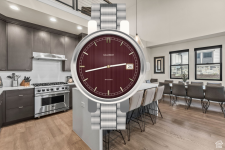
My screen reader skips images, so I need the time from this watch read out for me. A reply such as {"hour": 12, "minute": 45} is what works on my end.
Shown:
{"hour": 2, "minute": 43}
